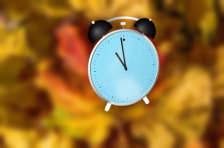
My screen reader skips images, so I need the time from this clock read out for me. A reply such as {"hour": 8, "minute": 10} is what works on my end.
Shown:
{"hour": 10, "minute": 59}
